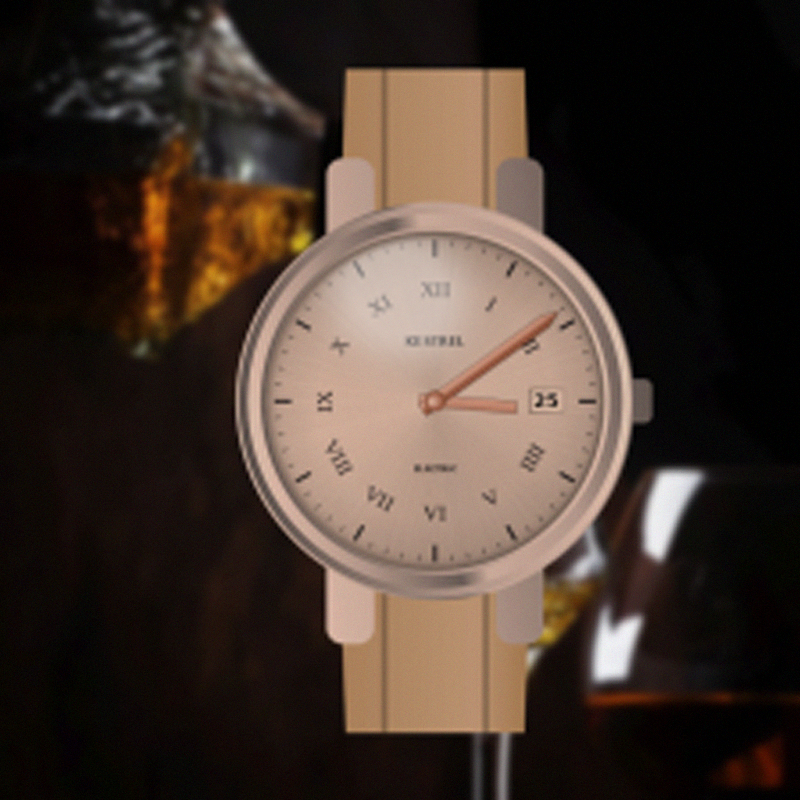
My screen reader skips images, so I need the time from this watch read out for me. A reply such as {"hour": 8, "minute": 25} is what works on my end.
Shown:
{"hour": 3, "minute": 9}
